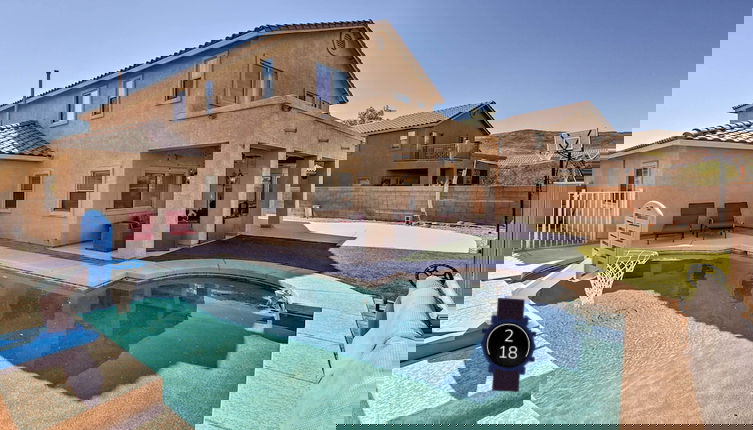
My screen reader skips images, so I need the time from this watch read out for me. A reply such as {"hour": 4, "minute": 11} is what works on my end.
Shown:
{"hour": 2, "minute": 18}
